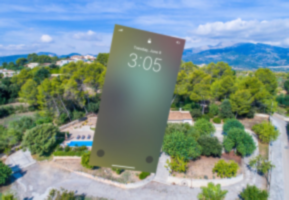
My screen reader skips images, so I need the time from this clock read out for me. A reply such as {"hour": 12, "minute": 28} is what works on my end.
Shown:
{"hour": 3, "minute": 5}
